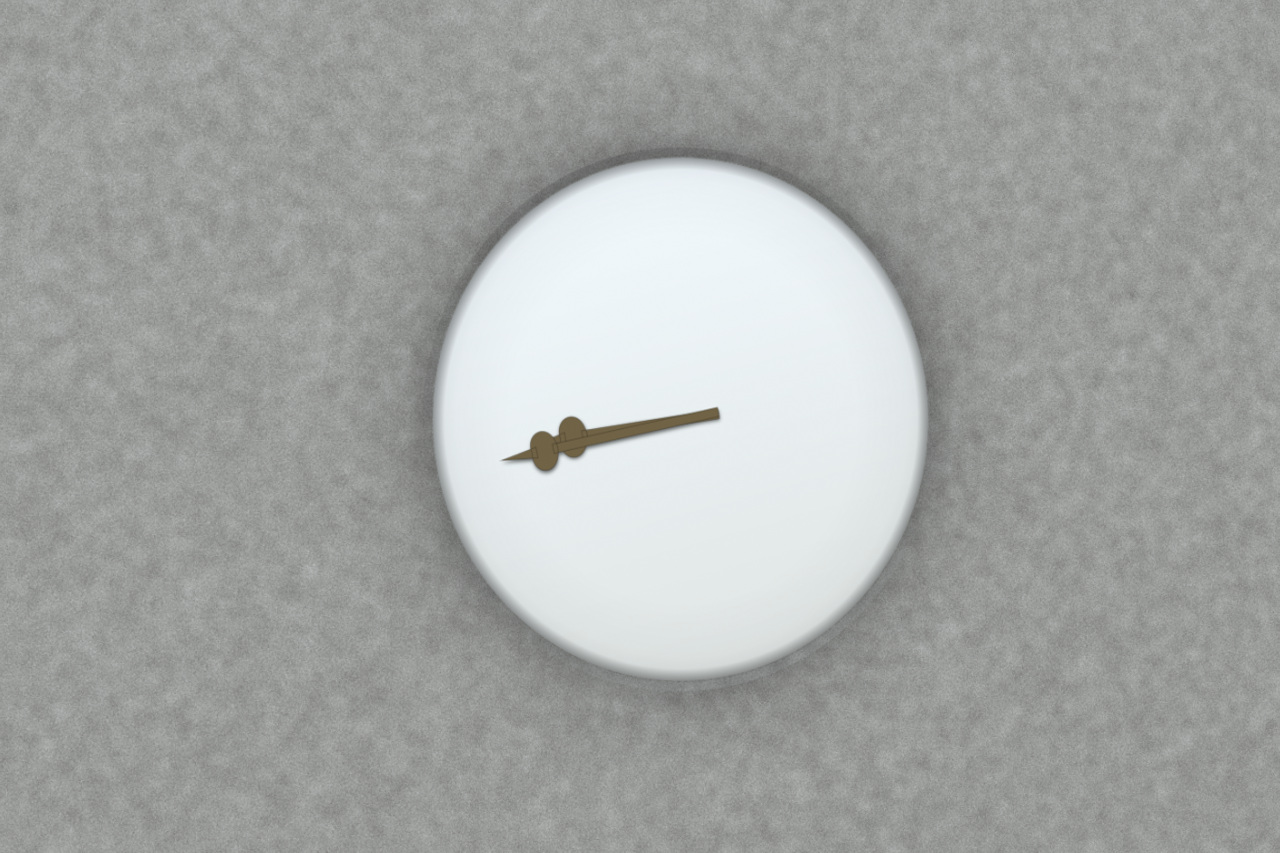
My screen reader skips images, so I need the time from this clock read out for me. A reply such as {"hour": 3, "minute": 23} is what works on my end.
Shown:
{"hour": 8, "minute": 43}
